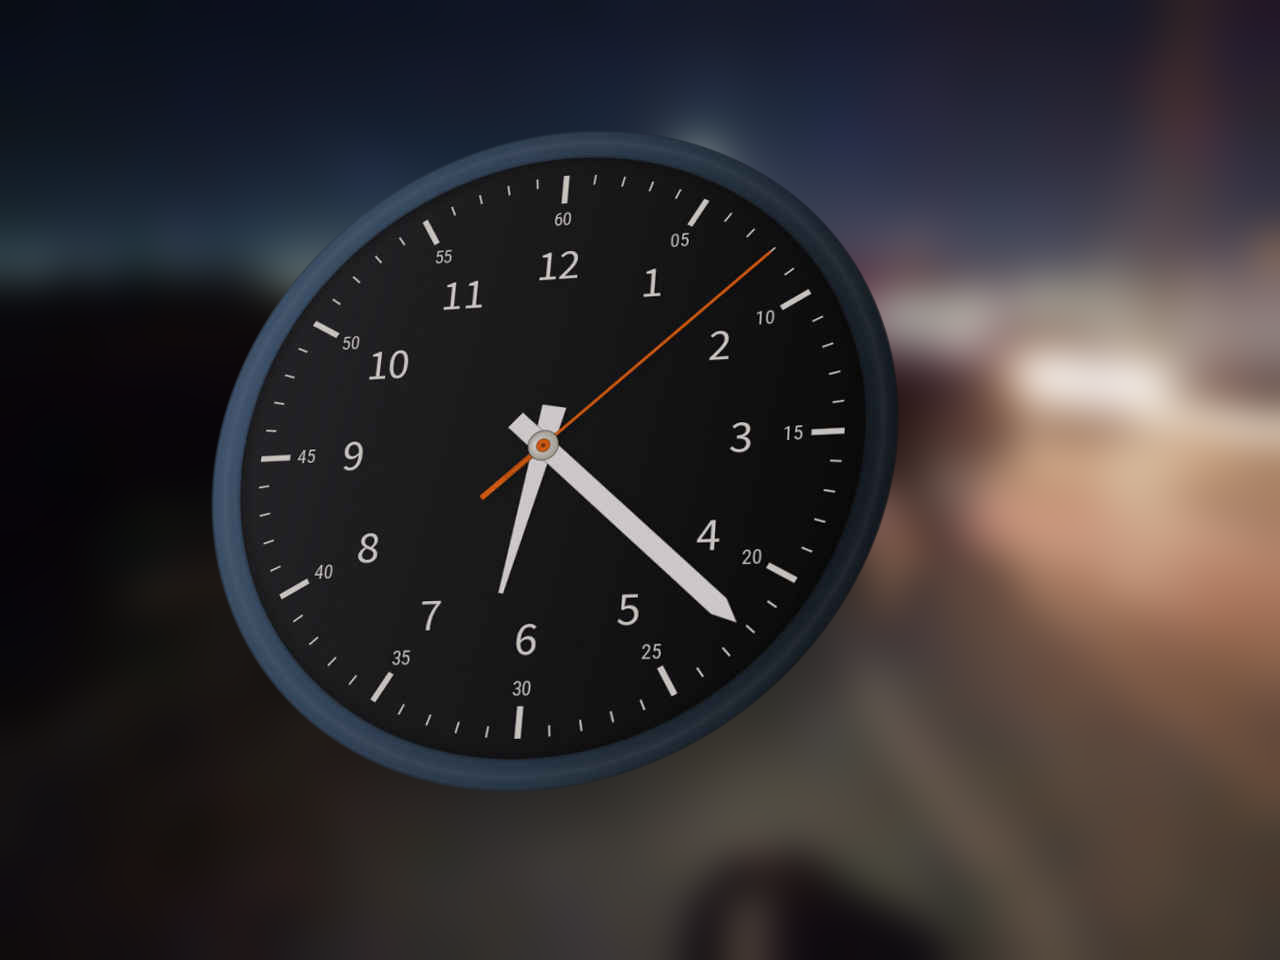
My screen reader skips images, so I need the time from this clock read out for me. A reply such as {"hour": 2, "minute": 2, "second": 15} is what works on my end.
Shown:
{"hour": 6, "minute": 22, "second": 8}
